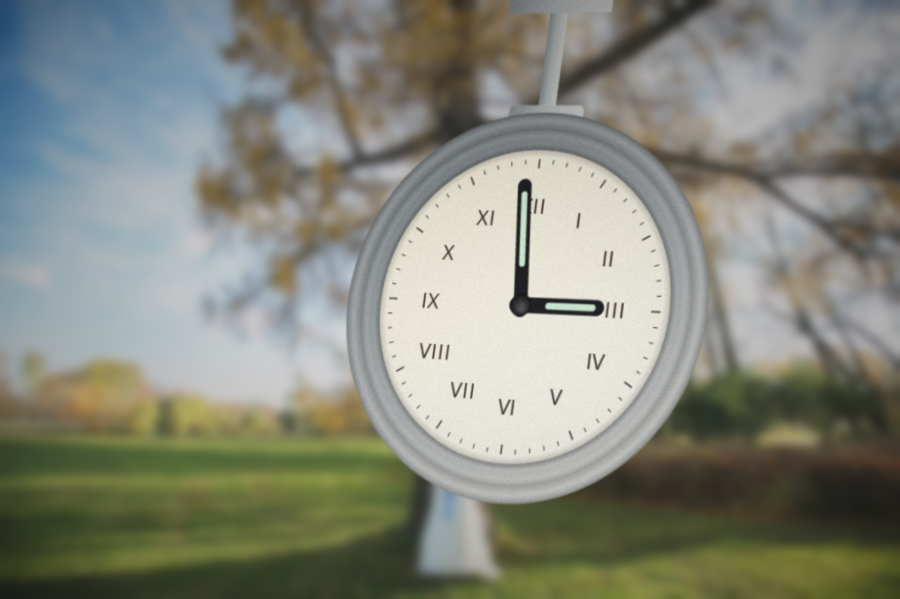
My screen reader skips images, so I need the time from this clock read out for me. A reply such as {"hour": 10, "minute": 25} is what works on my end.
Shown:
{"hour": 2, "minute": 59}
